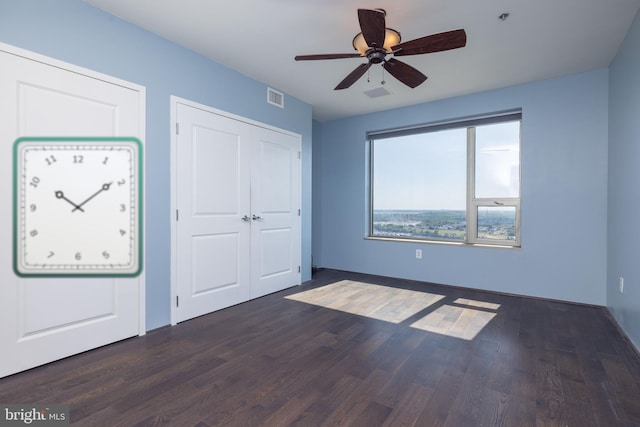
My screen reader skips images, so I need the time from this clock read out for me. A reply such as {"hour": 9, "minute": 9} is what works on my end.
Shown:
{"hour": 10, "minute": 9}
